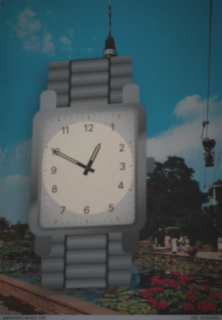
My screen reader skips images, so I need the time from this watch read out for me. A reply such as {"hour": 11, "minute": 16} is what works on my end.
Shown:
{"hour": 12, "minute": 50}
